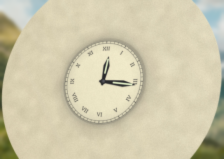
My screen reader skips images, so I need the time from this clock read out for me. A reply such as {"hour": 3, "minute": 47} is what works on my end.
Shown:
{"hour": 12, "minute": 16}
